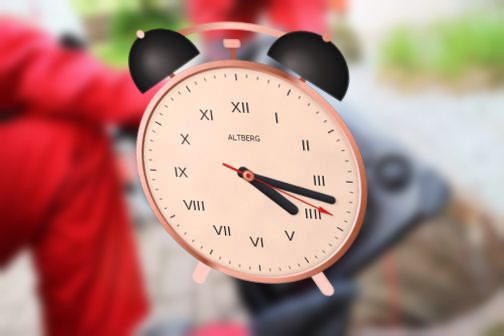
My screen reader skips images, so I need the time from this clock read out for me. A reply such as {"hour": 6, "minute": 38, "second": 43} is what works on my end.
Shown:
{"hour": 4, "minute": 17, "second": 19}
